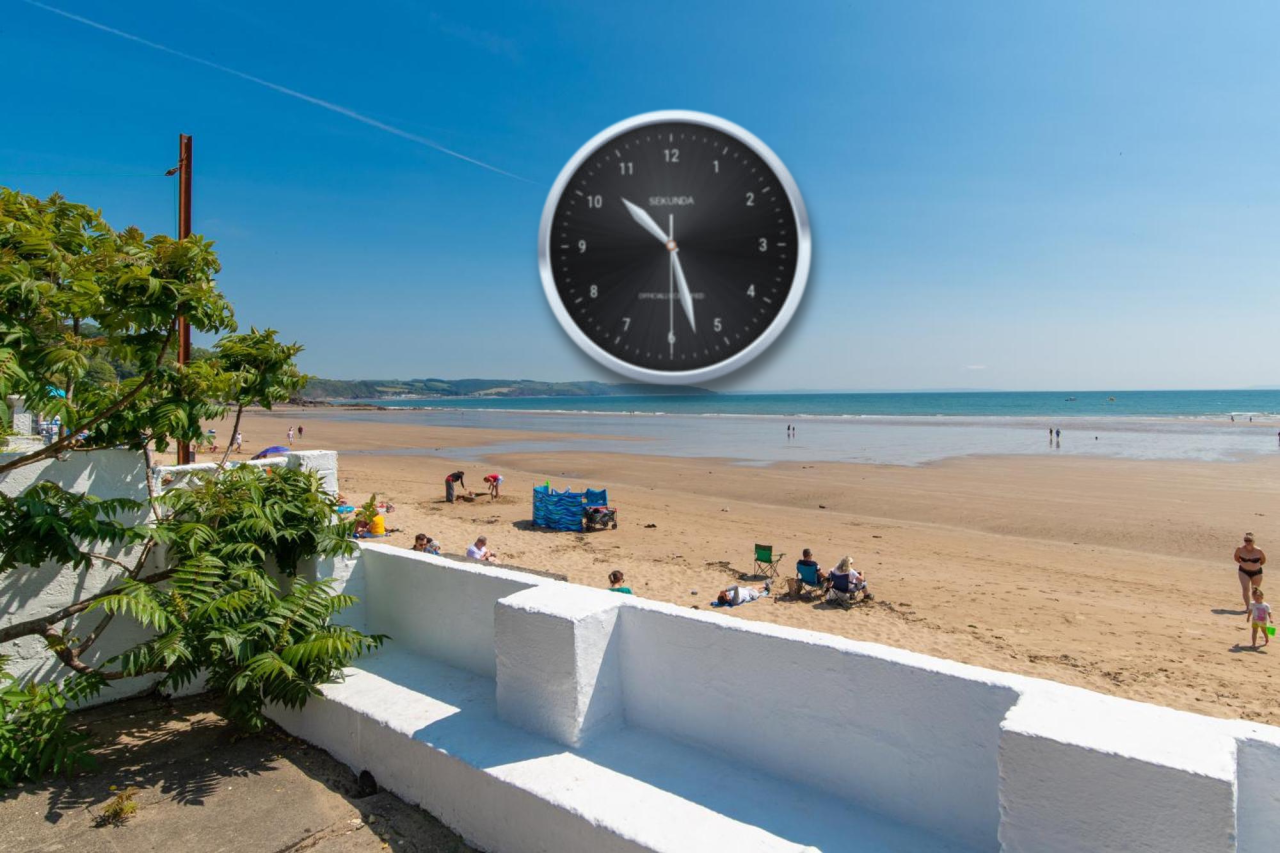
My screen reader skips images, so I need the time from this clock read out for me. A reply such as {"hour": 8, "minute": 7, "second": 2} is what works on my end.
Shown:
{"hour": 10, "minute": 27, "second": 30}
